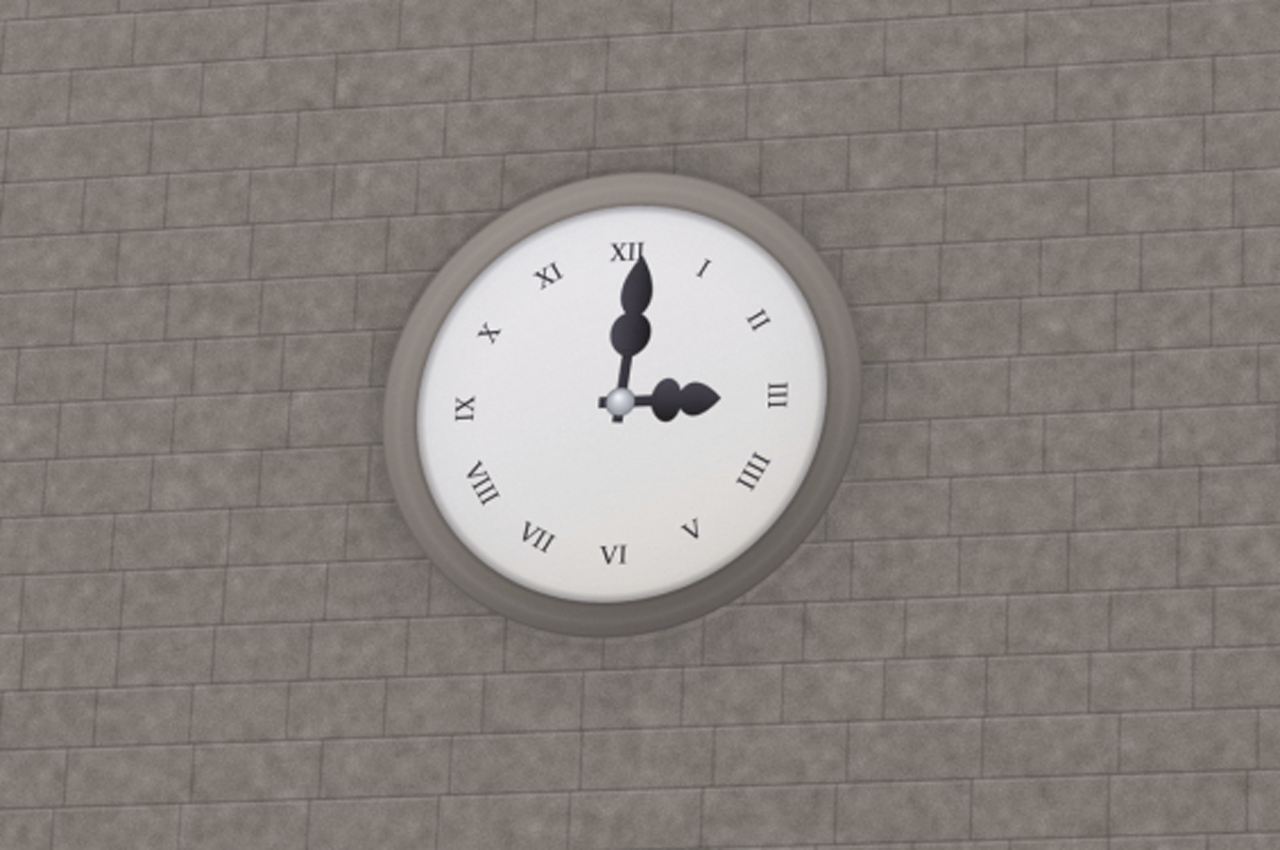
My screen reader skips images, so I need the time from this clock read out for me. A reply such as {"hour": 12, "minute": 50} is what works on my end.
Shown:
{"hour": 3, "minute": 1}
